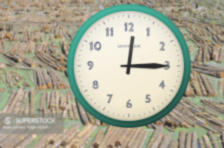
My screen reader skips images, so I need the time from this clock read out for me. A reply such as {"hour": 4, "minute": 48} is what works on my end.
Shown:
{"hour": 12, "minute": 15}
